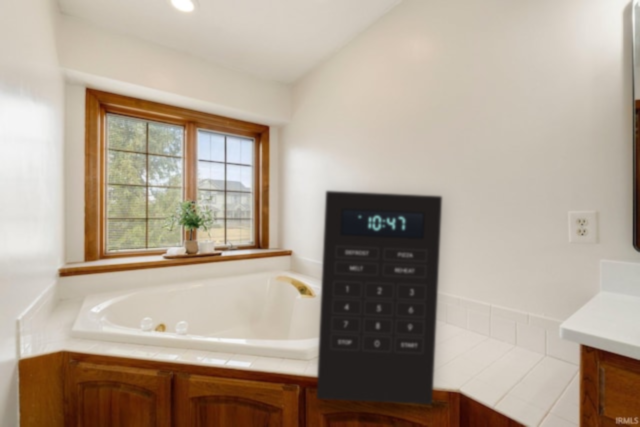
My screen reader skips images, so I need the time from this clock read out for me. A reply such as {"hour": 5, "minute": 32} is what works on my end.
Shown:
{"hour": 10, "minute": 47}
